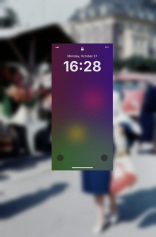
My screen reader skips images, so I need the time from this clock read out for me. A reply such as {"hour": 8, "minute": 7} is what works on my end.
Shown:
{"hour": 16, "minute": 28}
